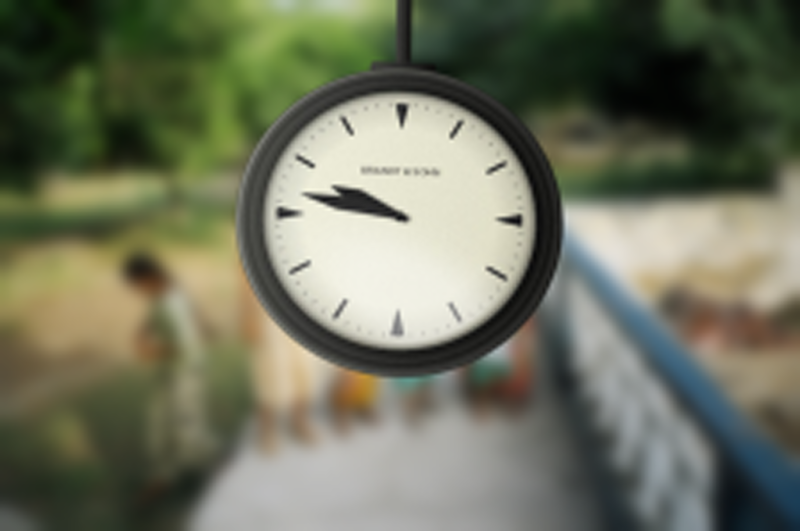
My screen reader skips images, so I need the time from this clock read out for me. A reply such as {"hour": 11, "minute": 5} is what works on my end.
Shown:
{"hour": 9, "minute": 47}
